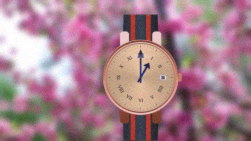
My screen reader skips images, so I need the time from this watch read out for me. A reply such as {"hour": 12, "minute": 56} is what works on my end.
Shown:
{"hour": 1, "minute": 0}
